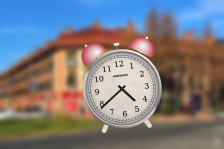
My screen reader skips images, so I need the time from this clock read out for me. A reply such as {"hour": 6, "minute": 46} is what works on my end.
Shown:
{"hour": 4, "minute": 39}
